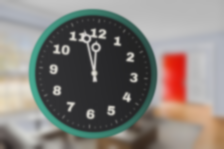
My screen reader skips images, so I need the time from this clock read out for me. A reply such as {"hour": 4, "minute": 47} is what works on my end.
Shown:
{"hour": 11, "minute": 57}
